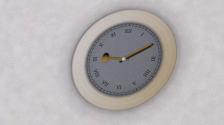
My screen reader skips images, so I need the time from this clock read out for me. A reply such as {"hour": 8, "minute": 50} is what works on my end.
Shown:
{"hour": 9, "minute": 10}
